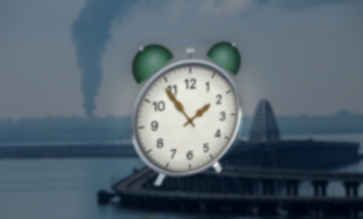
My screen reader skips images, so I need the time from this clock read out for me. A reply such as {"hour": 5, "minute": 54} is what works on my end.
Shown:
{"hour": 1, "minute": 54}
